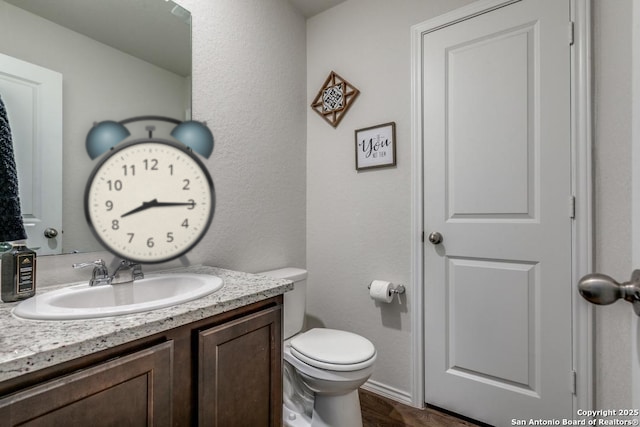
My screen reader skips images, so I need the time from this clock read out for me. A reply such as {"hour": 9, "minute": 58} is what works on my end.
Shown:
{"hour": 8, "minute": 15}
